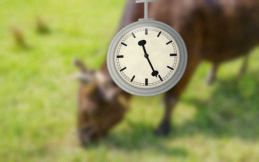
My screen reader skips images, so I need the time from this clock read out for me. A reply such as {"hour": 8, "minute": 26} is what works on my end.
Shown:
{"hour": 11, "minute": 26}
